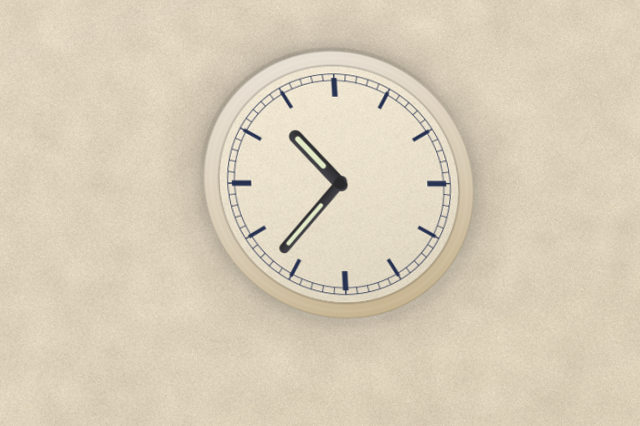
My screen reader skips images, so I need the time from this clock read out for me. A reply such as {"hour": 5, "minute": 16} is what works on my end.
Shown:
{"hour": 10, "minute": 37}
